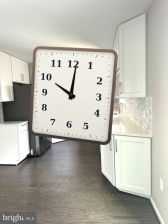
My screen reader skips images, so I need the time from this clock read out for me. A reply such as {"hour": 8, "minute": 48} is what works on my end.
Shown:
{"hour": 10, "minute": 1}
